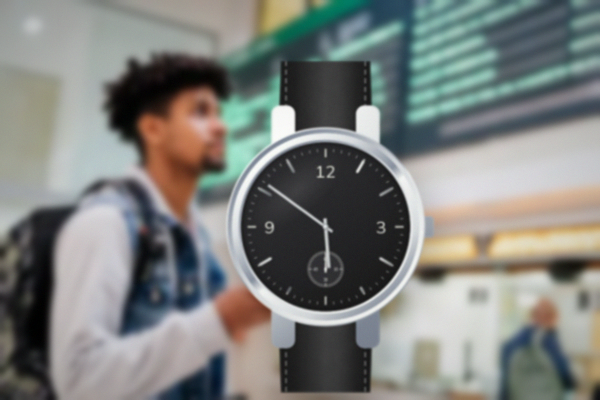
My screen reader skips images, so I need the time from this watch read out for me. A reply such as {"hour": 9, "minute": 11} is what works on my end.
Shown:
{"hour": 5, "minute": 51}
